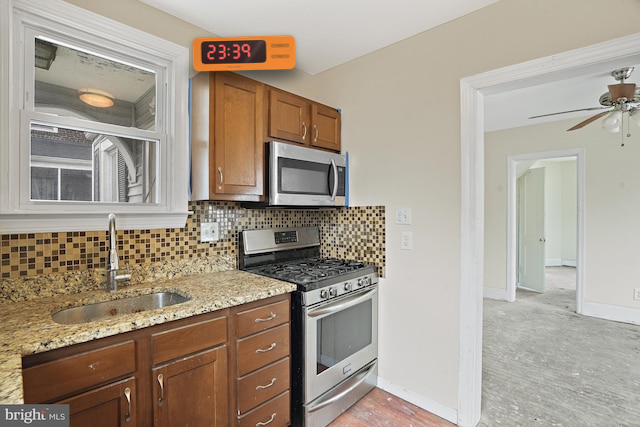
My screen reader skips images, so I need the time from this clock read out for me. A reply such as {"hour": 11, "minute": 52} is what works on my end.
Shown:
{"hour": 23, "minute": 39}
